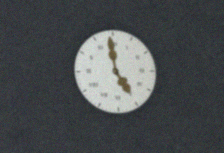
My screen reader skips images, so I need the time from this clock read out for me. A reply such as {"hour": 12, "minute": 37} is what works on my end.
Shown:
{"hour": 4, "minute": 59}
